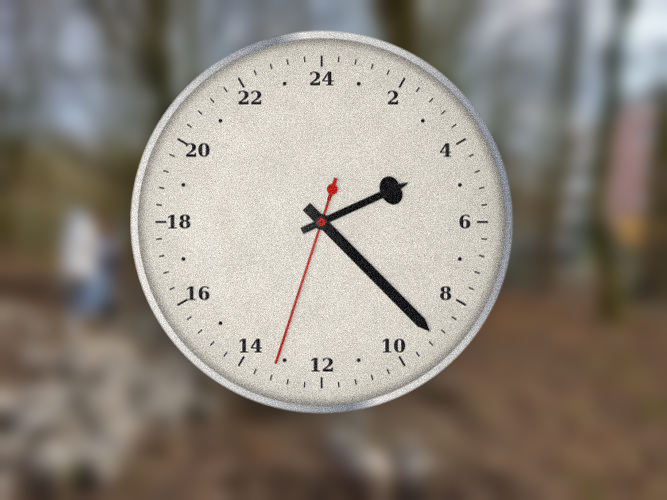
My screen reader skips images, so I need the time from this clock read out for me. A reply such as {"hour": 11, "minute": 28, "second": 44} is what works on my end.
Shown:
{"hour": 4, "minute": 22, "second": 33}
